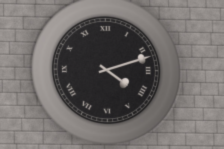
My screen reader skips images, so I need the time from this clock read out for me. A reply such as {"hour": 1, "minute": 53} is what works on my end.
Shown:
{"hour": 4, "minute": 12}
